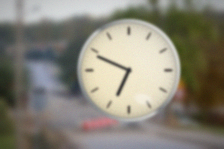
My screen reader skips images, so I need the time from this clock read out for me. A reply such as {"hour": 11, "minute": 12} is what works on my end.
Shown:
{"hour": 6, "minute": 49}
